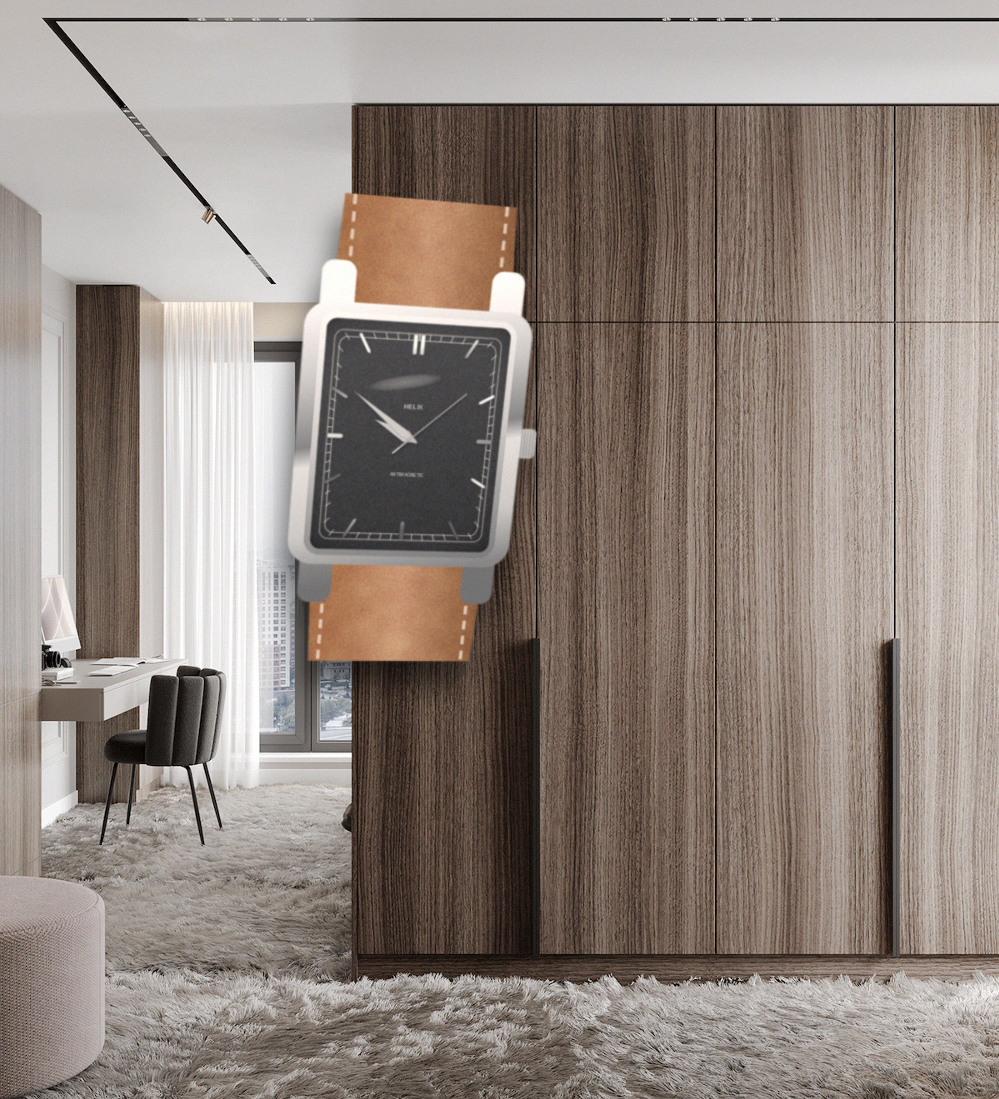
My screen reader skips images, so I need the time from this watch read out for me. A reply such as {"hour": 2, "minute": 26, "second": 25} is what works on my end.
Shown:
{"hour": 9, "minute": 51, "second": 8}
